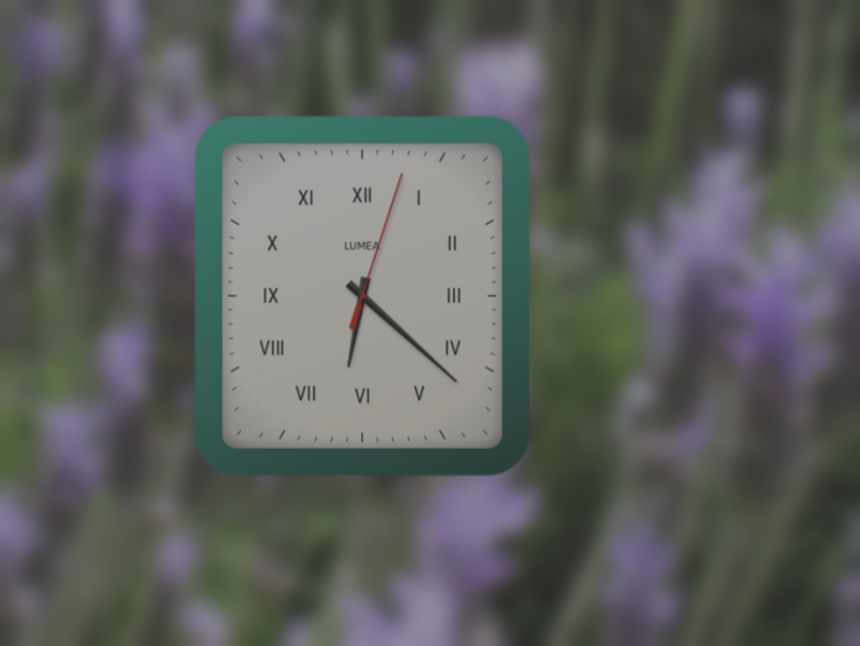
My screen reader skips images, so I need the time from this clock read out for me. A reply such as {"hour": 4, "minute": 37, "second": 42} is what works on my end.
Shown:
{"hour": 6, "minute": 22, "second": 3}
